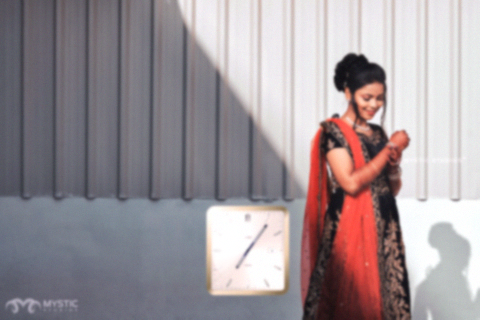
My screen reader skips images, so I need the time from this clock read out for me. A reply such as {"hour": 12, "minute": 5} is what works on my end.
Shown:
{"hour": 7, "minute": 6}
